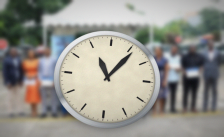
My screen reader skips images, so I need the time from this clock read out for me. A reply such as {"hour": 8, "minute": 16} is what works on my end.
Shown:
{"hour": 11, "minute": 6}
